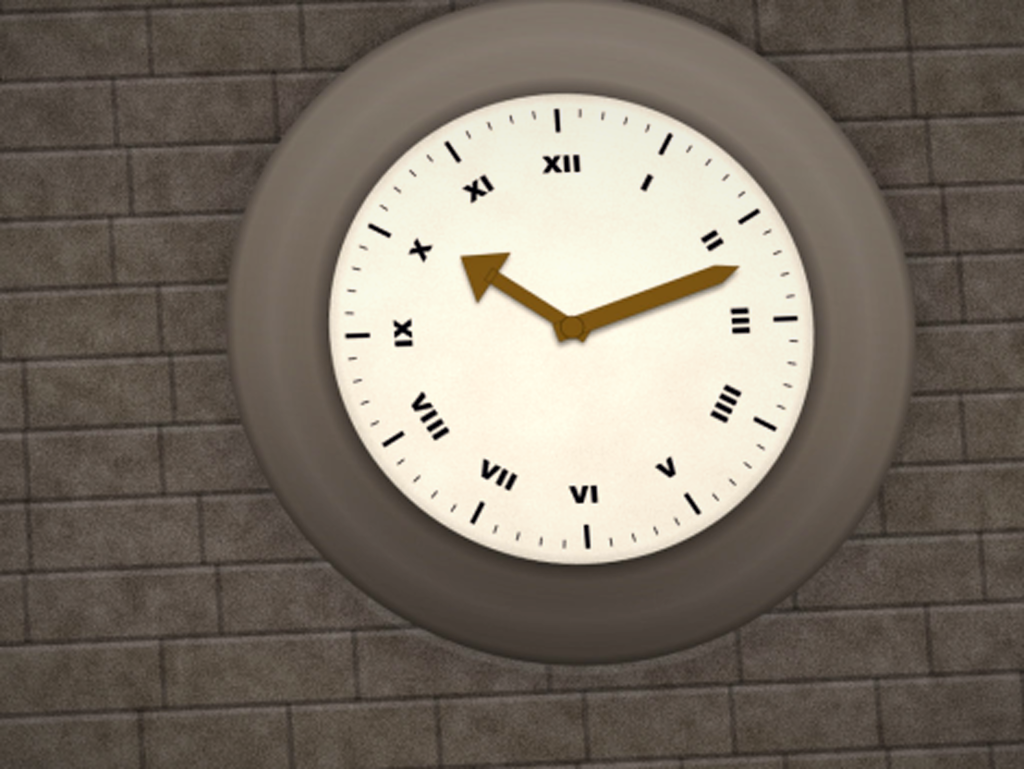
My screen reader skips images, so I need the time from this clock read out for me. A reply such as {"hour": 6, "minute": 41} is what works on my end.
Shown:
{"hour": 10, "minute": 12}
